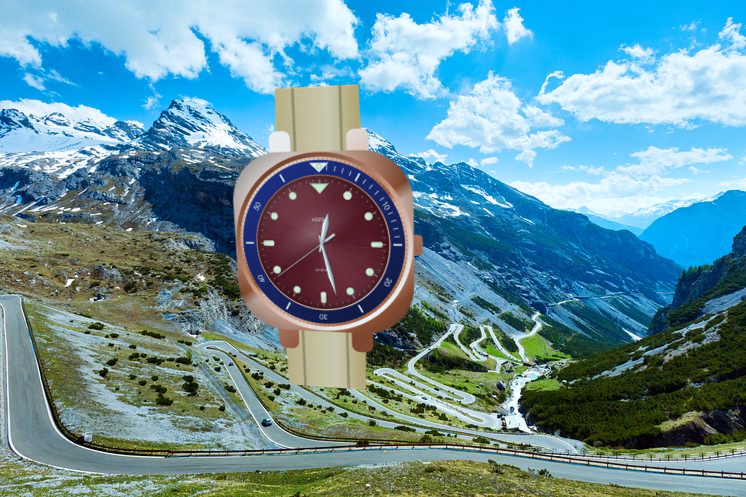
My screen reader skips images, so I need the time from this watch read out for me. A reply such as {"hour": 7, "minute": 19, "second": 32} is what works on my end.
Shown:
{"hour": 12, "minute": 27, "second": 39}
